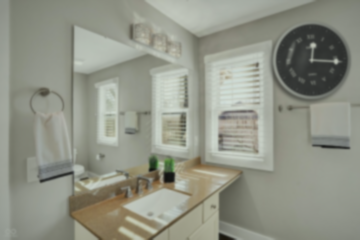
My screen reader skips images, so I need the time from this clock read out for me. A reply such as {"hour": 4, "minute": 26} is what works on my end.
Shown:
{"hour": 12, "minute": 16}
